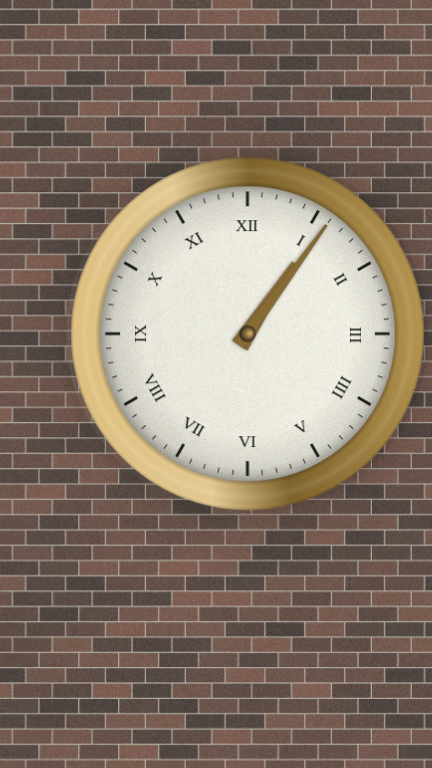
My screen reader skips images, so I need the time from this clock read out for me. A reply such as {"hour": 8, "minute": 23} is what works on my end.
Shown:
{"hour": 1, "minute": 6}
